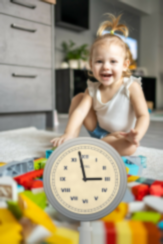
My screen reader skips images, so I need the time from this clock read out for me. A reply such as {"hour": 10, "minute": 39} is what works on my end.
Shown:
{"hour": 2, "minute": 58}
